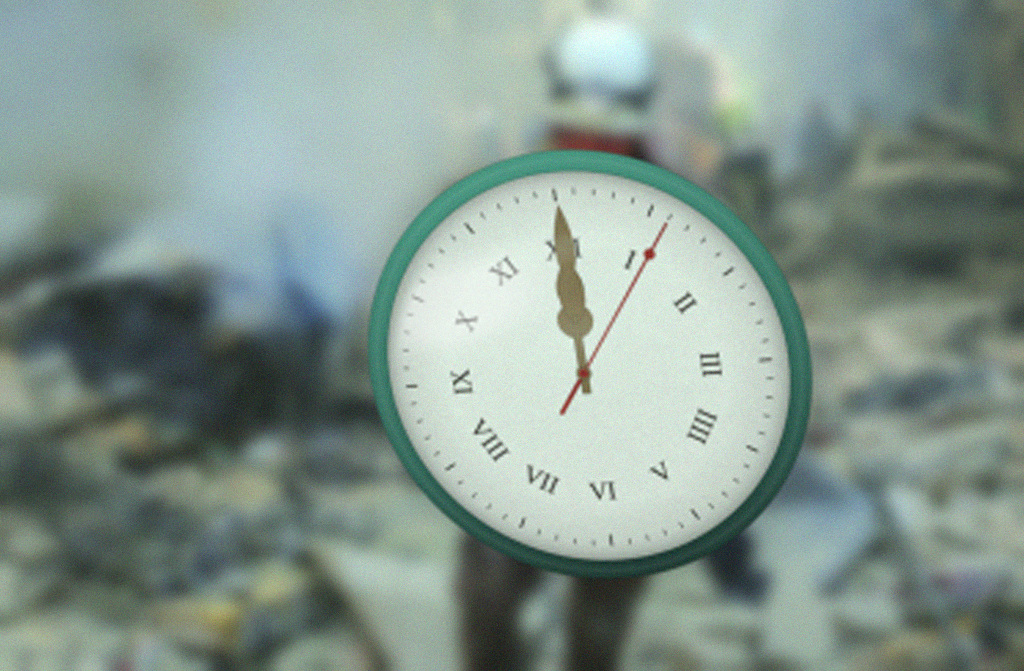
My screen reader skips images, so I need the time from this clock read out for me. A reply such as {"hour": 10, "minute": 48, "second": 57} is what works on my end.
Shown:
{"hour": 12, "minute": 0, "second": 6}
